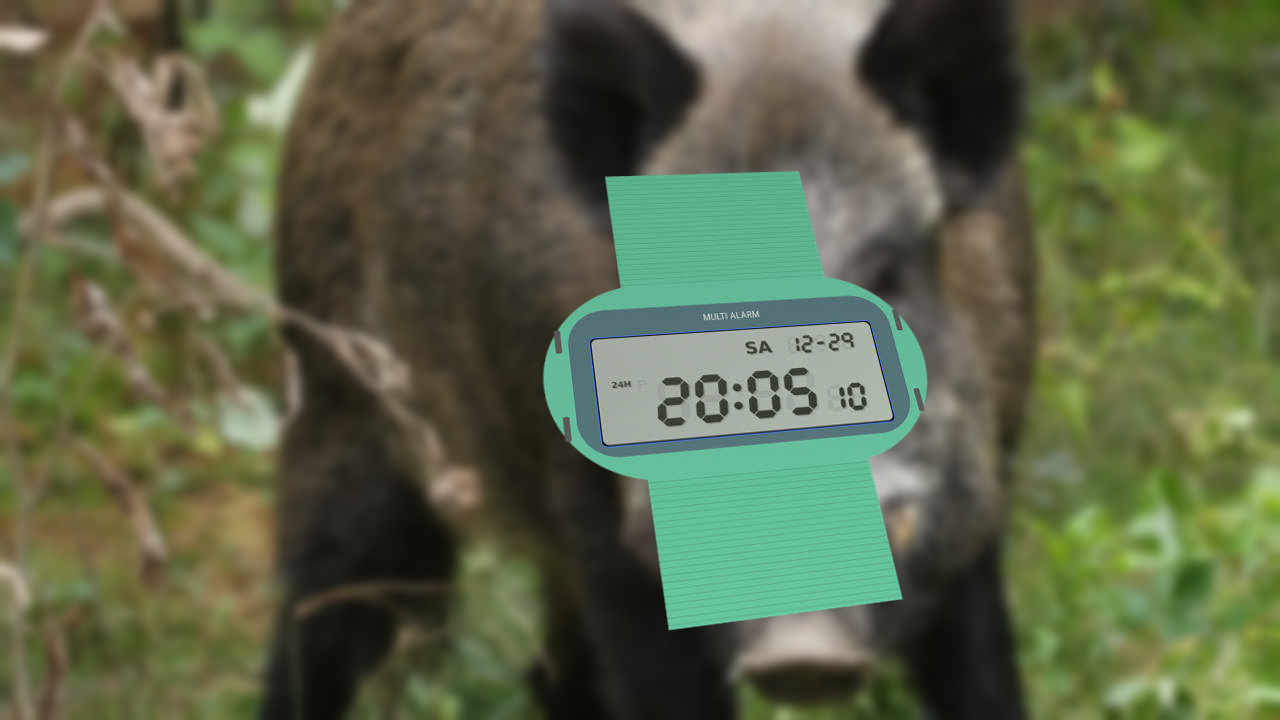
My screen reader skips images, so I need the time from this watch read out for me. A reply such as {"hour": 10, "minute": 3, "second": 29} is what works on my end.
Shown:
{"hour": 20, "minute": 5, "second": 10}
